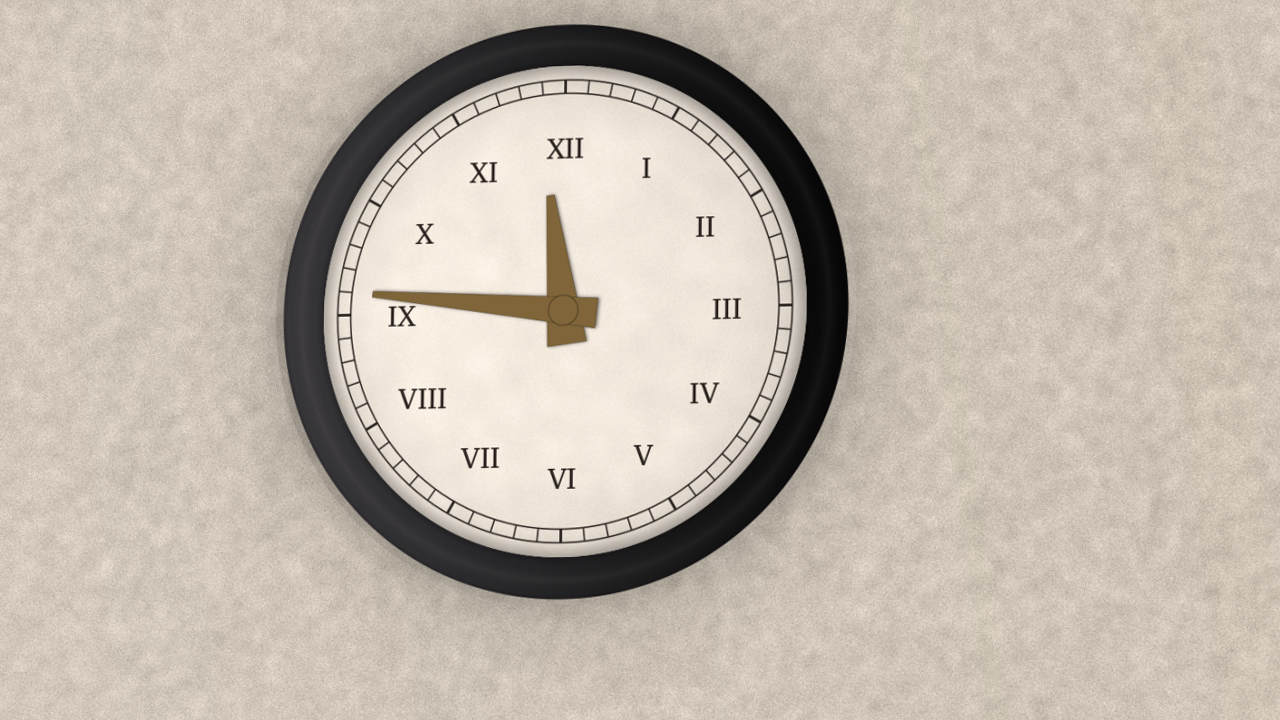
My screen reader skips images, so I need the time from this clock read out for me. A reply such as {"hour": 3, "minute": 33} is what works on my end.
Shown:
{"hour": 11, "minute": 46}
